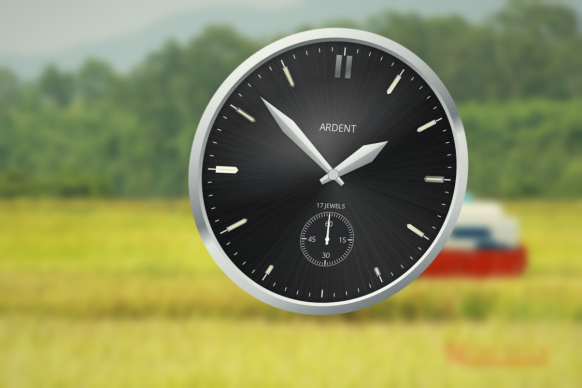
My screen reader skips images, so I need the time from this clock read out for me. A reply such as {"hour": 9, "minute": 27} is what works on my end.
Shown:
{"hour": 1, "minute": 52}
